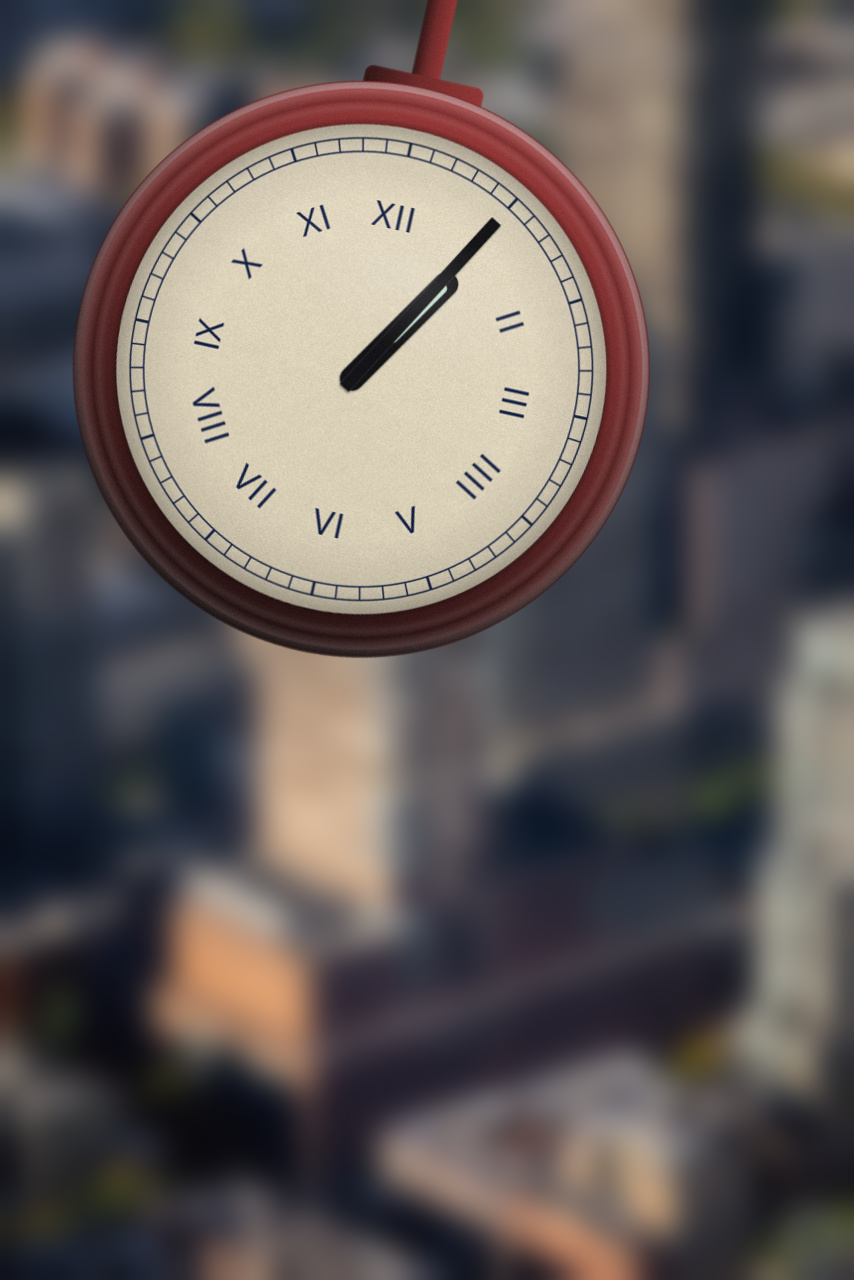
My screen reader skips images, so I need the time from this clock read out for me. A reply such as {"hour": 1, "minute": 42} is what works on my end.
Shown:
{"hour": 1, "minute": 5}
